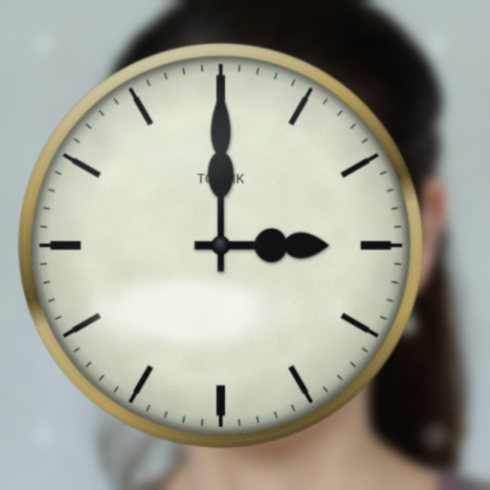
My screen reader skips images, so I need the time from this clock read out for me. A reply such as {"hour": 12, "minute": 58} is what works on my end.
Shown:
{"hour": 3, "minute": 0}
